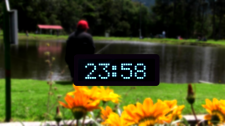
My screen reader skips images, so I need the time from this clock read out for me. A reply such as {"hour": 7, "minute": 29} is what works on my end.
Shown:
{"hour": 23, "minute": 58}
